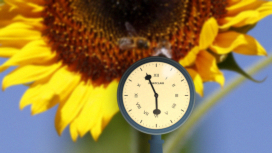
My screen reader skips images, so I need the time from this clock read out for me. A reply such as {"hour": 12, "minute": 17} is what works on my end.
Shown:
{"hour": 5, "minute": 56}
